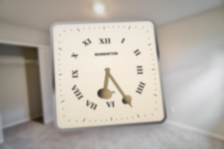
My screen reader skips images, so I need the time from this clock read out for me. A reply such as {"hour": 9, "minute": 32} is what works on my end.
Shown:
{"hour": 6, "minute": 25}
